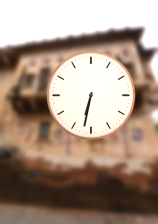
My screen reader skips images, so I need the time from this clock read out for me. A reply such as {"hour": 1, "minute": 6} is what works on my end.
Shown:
{"hour": 6, "minute": 32}
